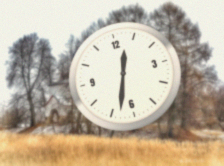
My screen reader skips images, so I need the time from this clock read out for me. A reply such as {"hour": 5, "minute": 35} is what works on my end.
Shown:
{"hour": 12, "minute": 33}
